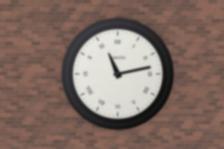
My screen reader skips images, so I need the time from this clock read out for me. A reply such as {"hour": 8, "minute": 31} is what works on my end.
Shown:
{"hour": 11, "minute": 13}
